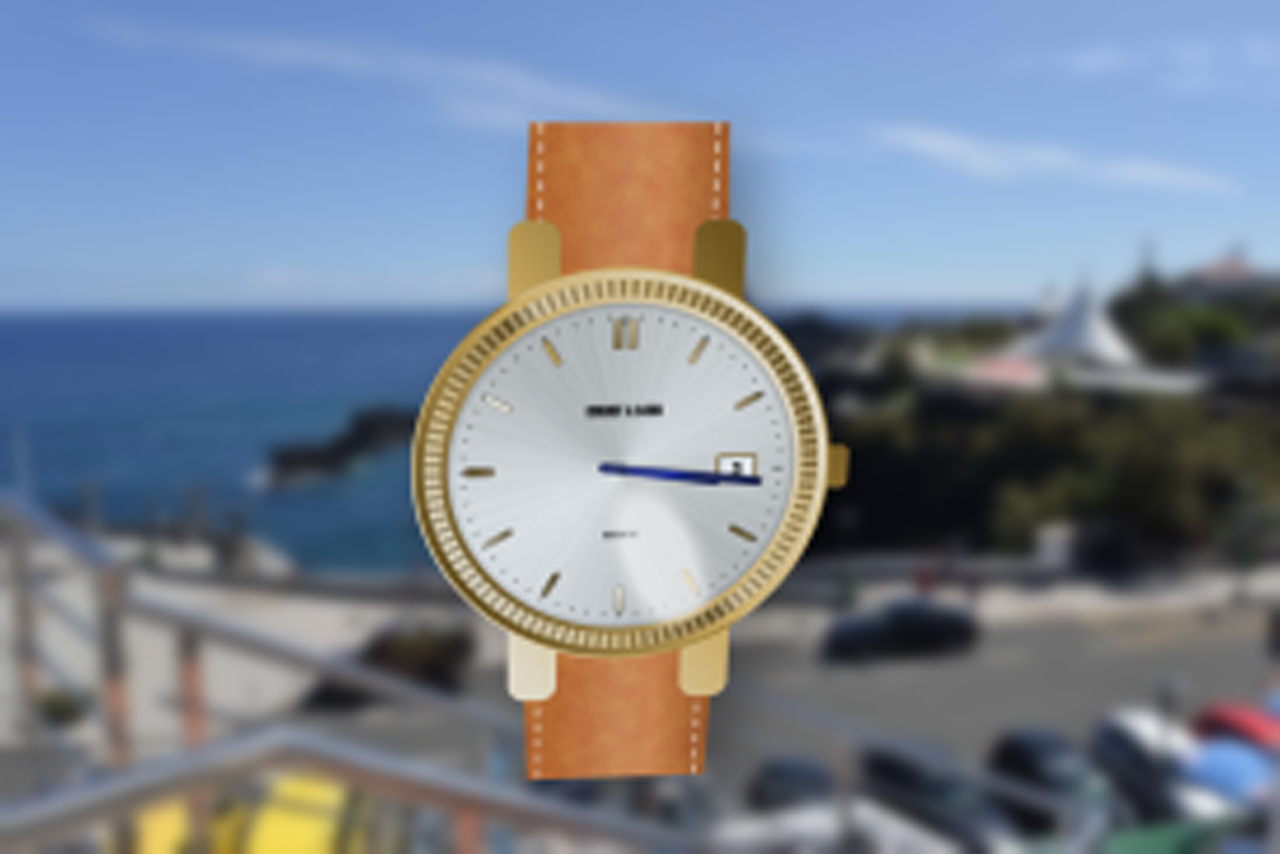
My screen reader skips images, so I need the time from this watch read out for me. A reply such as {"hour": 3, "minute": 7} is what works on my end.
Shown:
{"hour": 3, "minute": 16}
